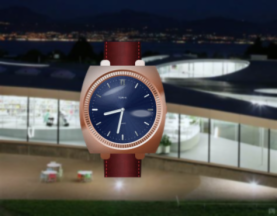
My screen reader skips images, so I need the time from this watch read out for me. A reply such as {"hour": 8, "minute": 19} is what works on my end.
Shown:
{"hour": 8, "minute": 32}
